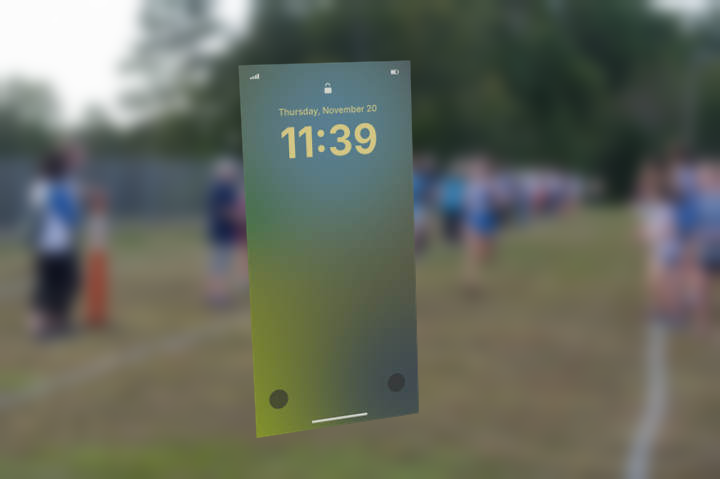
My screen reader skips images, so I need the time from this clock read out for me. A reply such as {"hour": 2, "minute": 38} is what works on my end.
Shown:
{"hour": 11, "minute": 39}
